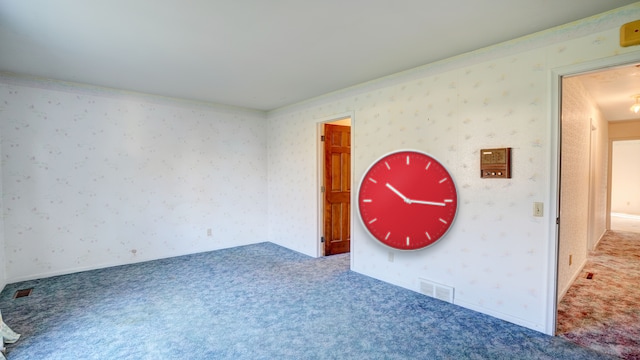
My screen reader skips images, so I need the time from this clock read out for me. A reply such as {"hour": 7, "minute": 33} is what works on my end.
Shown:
{"hour": 10, "minute": 16}
